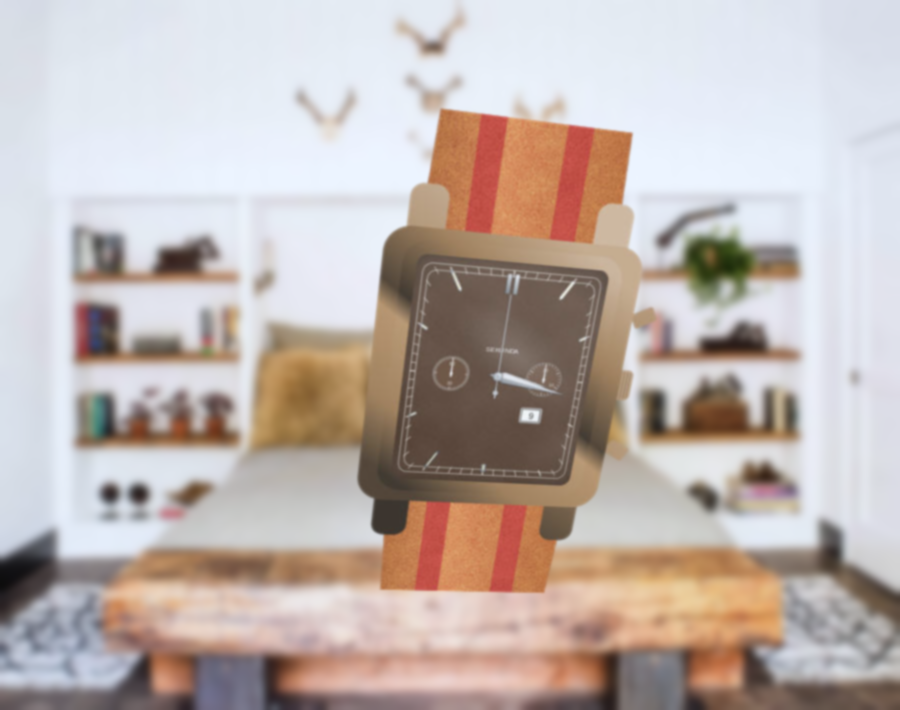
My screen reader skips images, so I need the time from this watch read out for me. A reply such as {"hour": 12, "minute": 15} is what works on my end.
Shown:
{"hour": 3, "minute": 17}
